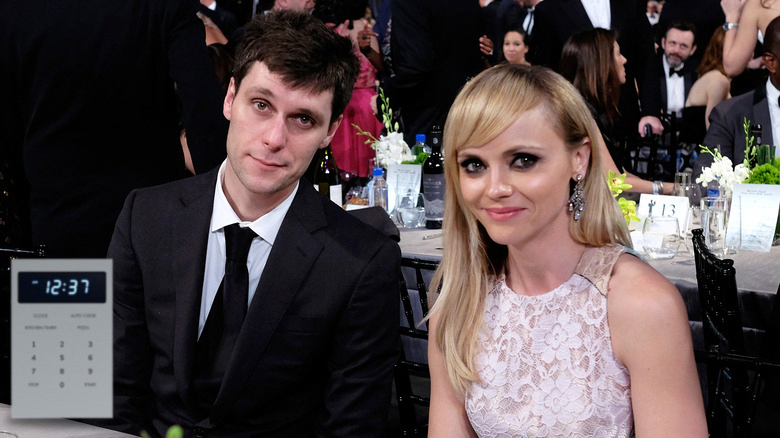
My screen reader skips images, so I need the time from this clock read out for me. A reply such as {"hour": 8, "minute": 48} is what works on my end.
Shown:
{"hour": 12, "minute": 37}
